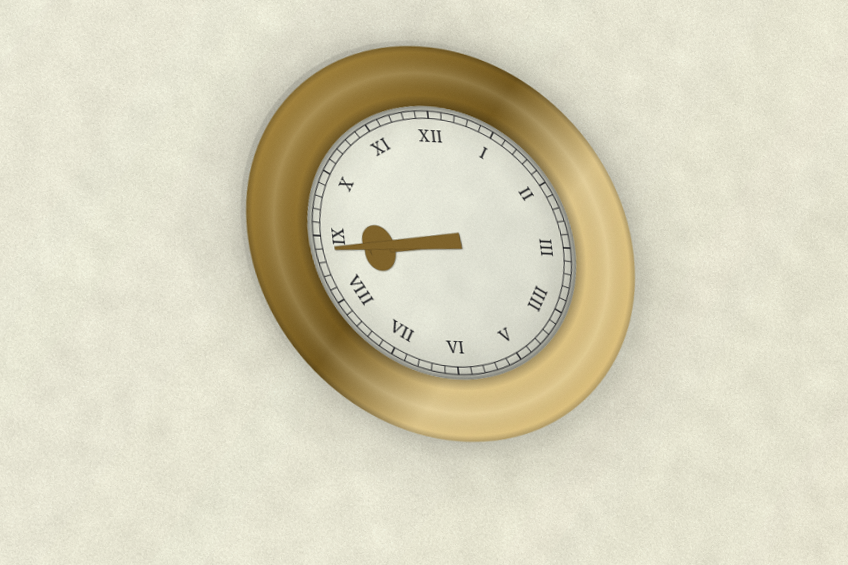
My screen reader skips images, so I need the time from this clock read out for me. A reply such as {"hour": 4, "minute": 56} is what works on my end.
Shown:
{"hour": 8, "minute": 44}
